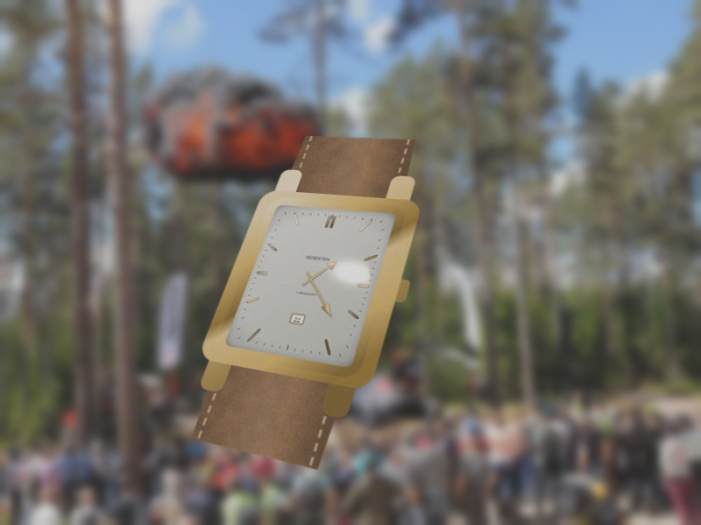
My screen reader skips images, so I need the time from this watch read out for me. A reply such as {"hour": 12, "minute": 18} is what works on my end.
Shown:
{"hour": 1, "minute": 23}
